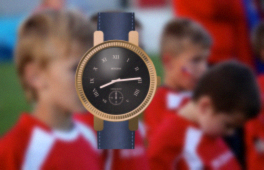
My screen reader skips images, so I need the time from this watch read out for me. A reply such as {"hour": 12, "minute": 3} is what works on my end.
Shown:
{"hour": 8, "minute": 14}
